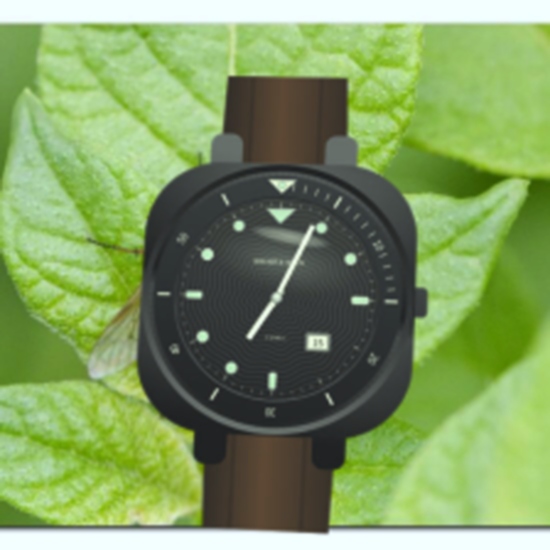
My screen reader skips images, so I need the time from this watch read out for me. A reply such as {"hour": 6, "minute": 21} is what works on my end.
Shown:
{"hour": 7, "minute": 4}
